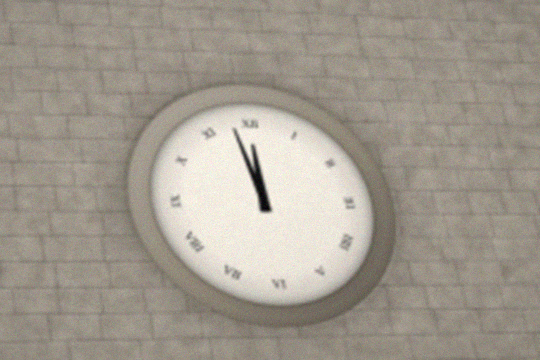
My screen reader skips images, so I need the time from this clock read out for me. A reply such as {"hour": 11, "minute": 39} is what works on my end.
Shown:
{"hour": 11, "minute": 58}
